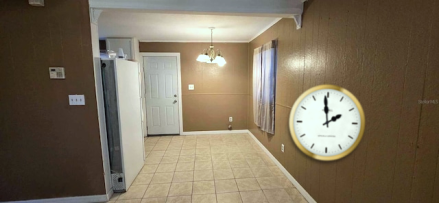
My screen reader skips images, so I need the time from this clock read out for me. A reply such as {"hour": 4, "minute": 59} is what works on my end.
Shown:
{"hour": 1, "minute": 59}
